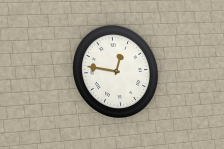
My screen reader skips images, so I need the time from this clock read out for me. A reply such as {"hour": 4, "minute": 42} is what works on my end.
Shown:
{"hour": 12, "minute": 47}
